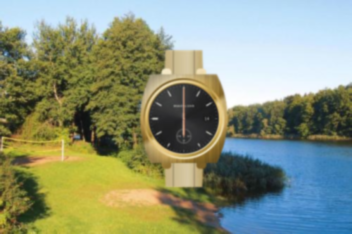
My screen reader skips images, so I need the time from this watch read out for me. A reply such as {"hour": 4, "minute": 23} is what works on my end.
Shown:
{"hour": 6, "minute": 0}
